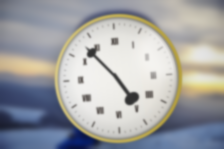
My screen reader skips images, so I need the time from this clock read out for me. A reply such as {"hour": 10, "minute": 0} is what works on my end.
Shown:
{"hour": 4, "minute": 53}
